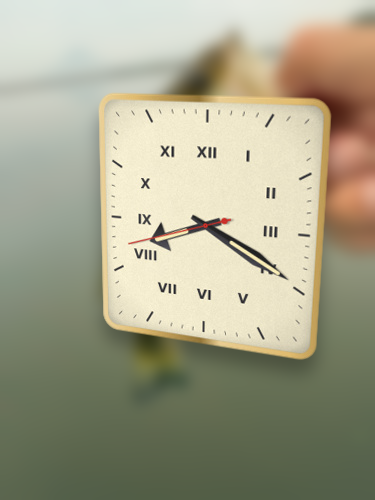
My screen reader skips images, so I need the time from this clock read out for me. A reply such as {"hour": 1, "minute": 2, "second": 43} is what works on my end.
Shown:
{"hour": 8, "minute": 19, "second": 42}
